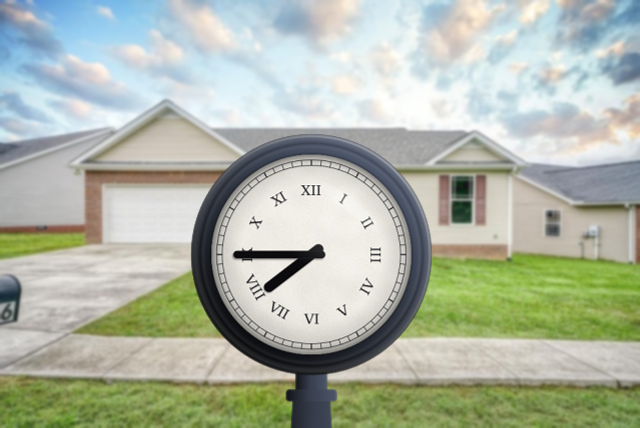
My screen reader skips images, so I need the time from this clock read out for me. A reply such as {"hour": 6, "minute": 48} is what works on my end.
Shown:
{"hour": 7, "minute": 45}
